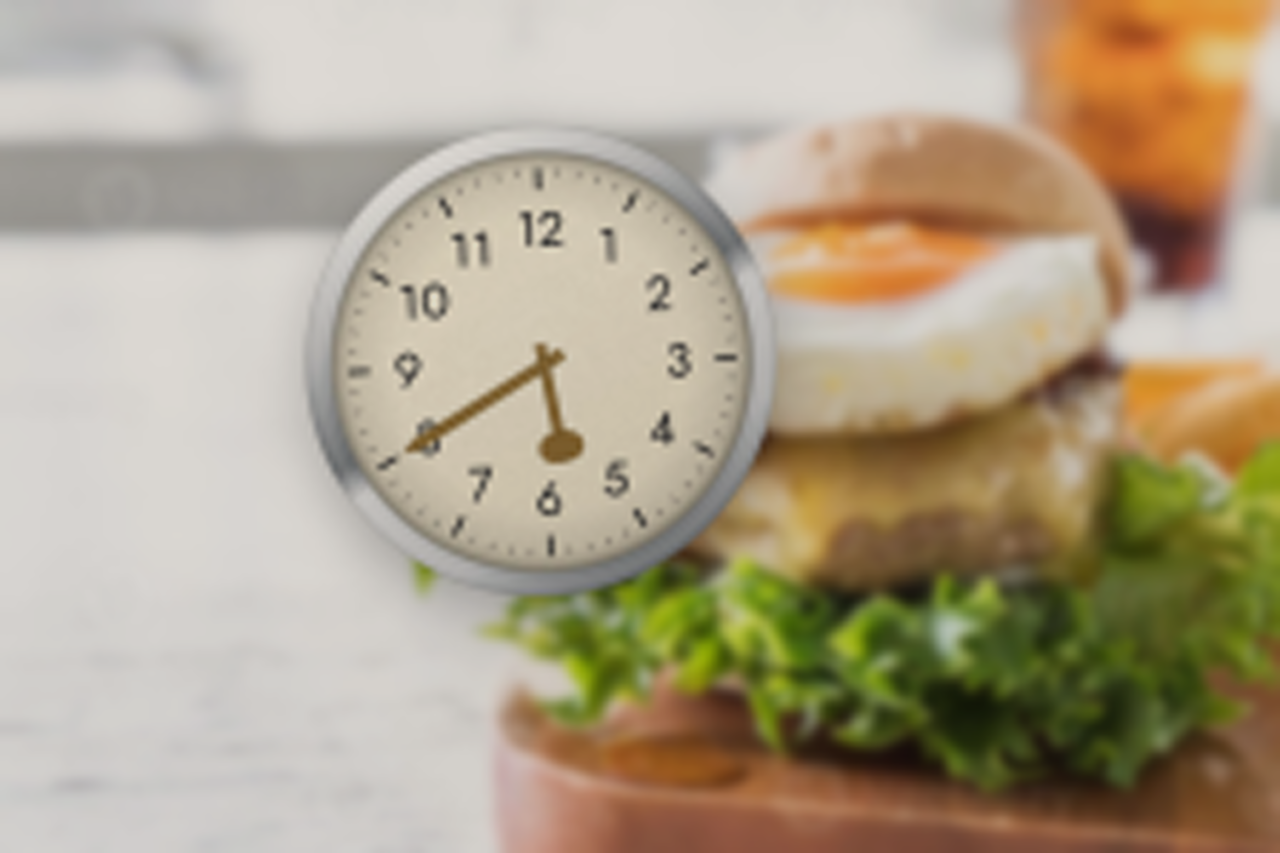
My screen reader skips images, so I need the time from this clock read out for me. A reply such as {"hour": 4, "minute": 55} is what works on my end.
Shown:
{"hour": 5, "minute": 40}
